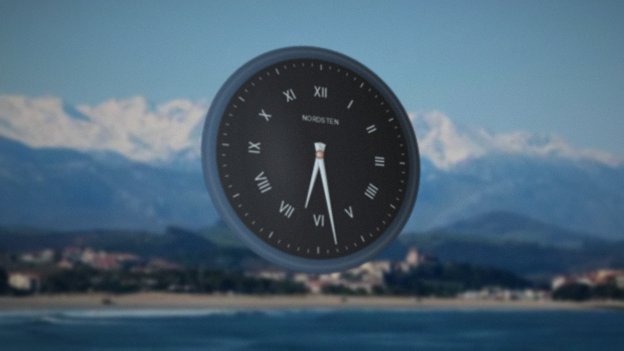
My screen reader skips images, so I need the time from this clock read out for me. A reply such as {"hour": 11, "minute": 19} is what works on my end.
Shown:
{"hour": 6, "minute": 28}
